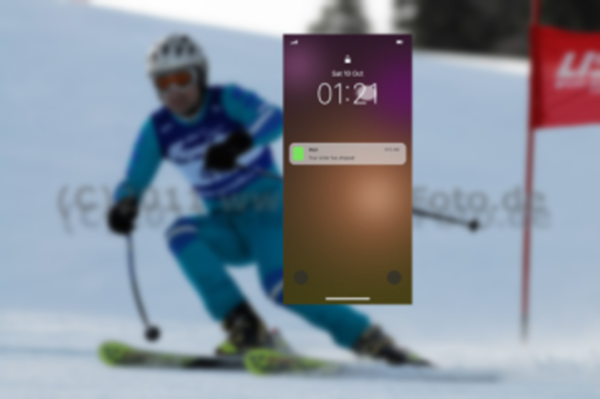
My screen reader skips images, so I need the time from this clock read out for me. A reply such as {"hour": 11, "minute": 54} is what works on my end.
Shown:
{"hour": 1, "minute": 21}
